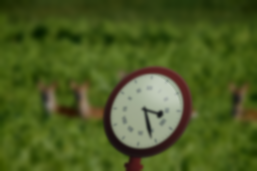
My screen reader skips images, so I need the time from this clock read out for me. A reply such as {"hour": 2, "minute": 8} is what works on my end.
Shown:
{"hour": 3, "minute": 26}
